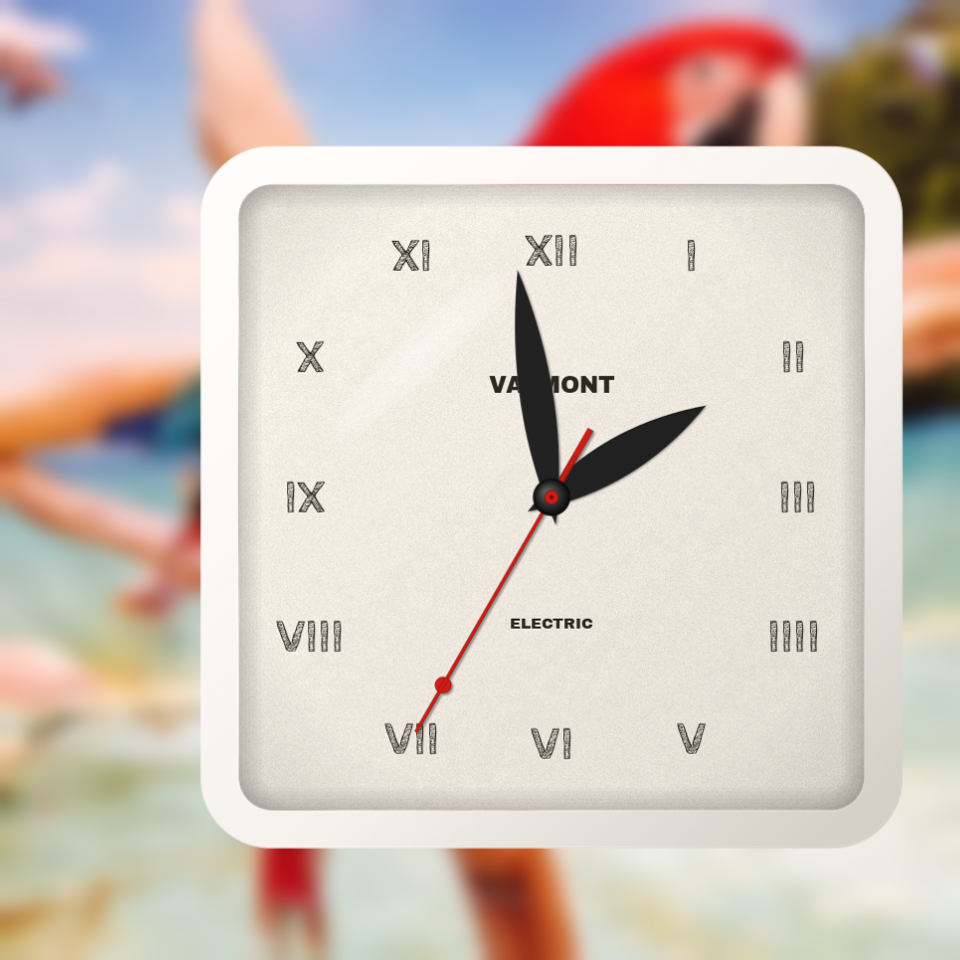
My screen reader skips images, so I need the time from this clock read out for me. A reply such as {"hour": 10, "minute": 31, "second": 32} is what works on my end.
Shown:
{"hour": 1, "minute": 58, "second": 35}
